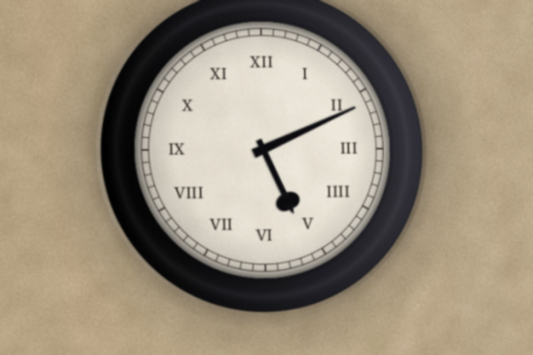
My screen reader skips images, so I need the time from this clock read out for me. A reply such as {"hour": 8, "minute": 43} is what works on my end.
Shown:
{"hour": 5, "minute": 11}
